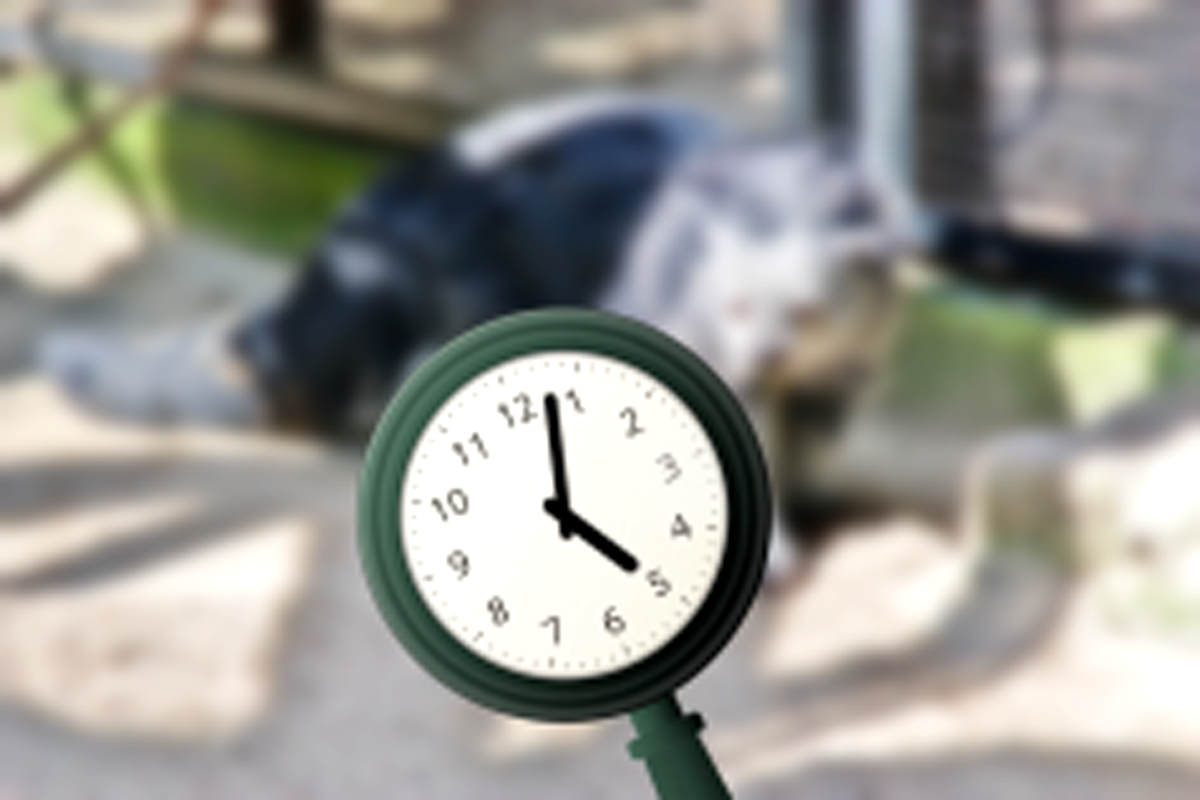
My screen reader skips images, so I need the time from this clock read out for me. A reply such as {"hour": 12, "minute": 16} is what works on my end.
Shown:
{"hour": 5, "minute": 3}
